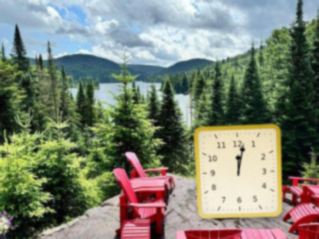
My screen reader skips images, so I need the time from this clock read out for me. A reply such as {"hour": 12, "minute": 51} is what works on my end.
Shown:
{"hour": 12, "minute": 2}
